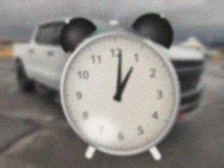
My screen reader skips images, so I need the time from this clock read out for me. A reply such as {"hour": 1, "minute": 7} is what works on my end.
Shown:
{"hour": 1, "minute": 1}
